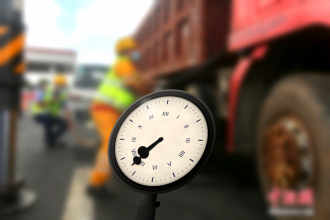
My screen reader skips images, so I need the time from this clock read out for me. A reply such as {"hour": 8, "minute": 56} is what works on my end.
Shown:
{"hour": 7, "minute": 37}
